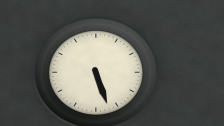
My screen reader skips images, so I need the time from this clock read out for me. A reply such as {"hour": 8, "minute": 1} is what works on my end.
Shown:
{"hour": 5, "minute": 27}
